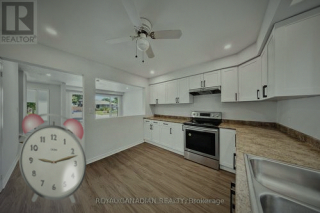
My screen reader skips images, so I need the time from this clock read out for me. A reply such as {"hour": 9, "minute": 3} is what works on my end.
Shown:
{"hour": 9, "minute": 12}
